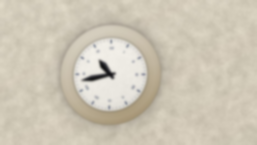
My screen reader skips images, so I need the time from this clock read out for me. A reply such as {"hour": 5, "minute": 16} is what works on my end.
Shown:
{"hour": 10, "minute": 43}
